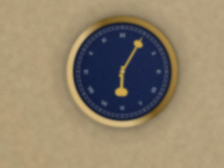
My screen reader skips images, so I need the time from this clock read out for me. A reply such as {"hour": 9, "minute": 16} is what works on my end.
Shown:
{"hour": 6, "minute": 5}
